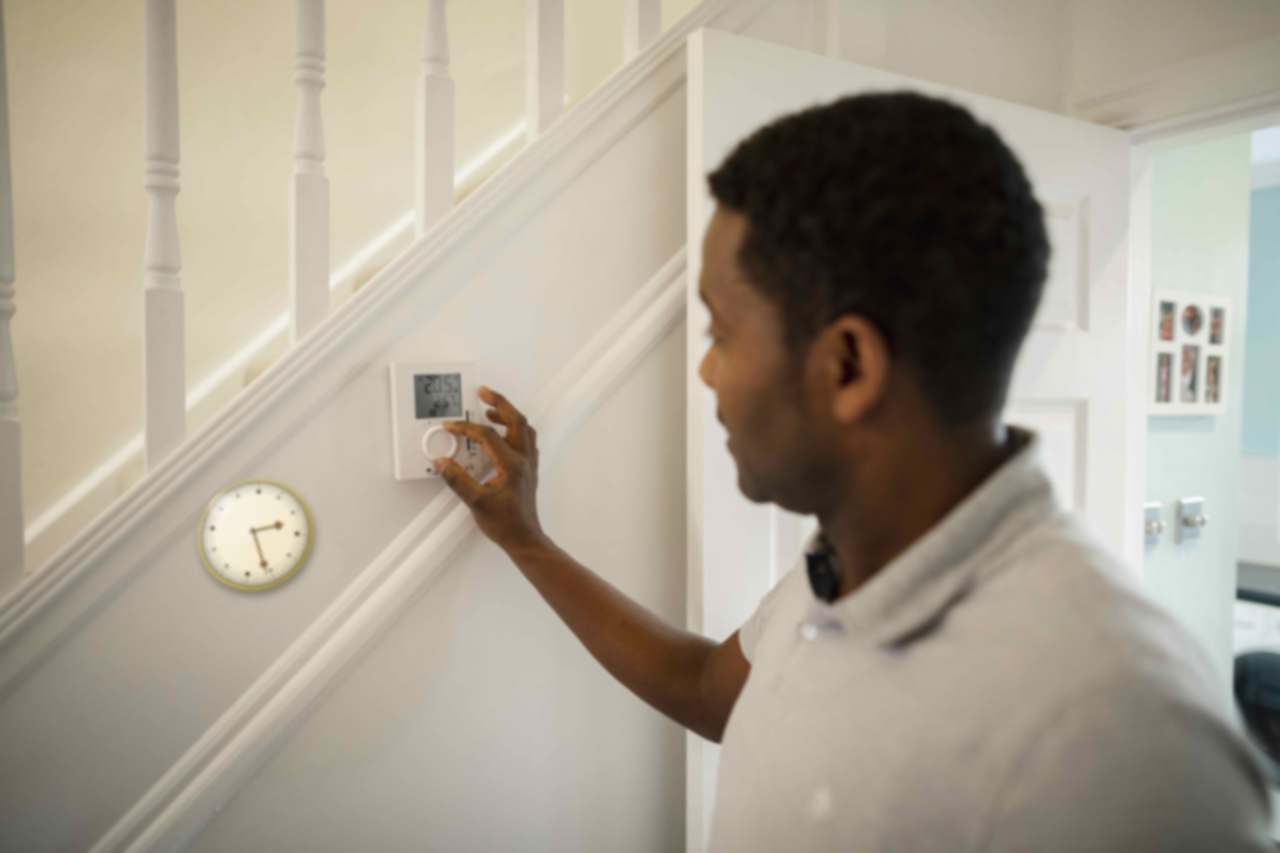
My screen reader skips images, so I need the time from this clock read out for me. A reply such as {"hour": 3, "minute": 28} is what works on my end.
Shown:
{"hour": 2, "minute": 26}
